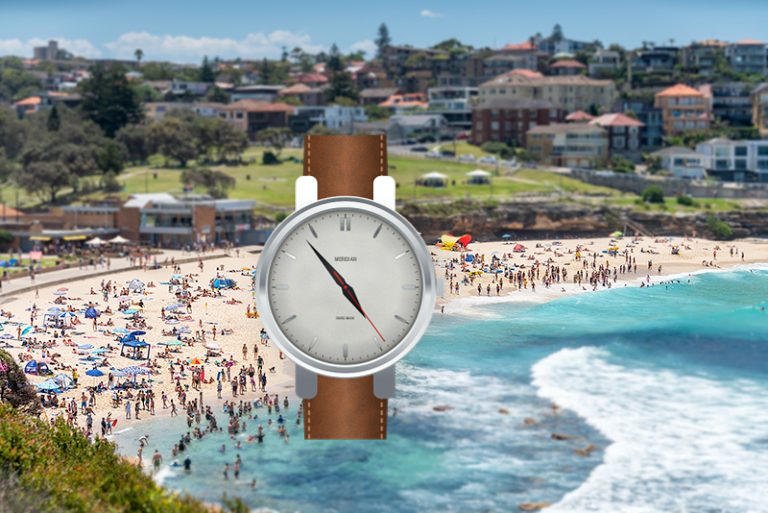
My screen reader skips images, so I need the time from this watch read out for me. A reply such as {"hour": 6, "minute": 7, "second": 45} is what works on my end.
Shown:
{"hour": 4, "minute": 53, "second": 24}
